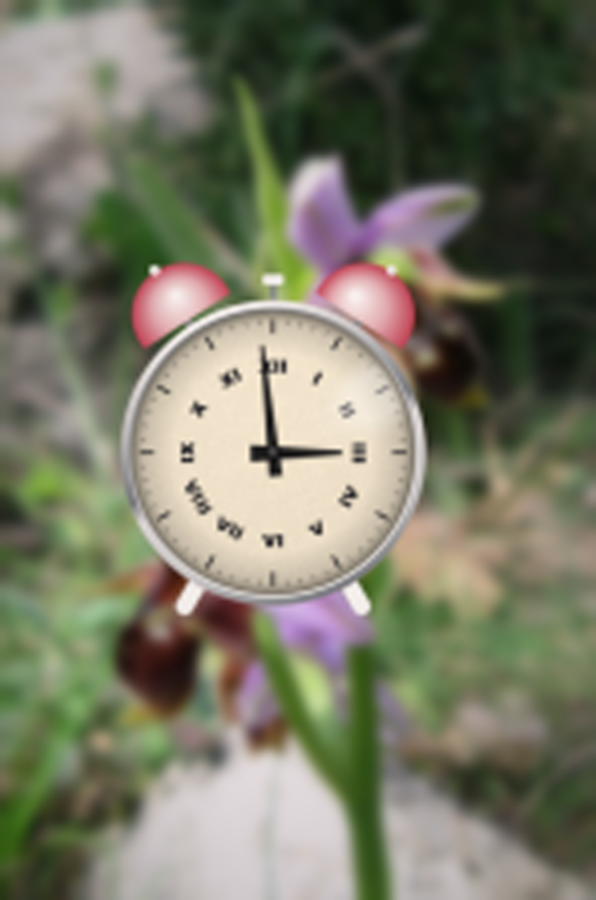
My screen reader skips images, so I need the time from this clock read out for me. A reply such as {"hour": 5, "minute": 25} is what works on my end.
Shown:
{"hour": 2, "minute": 59}
